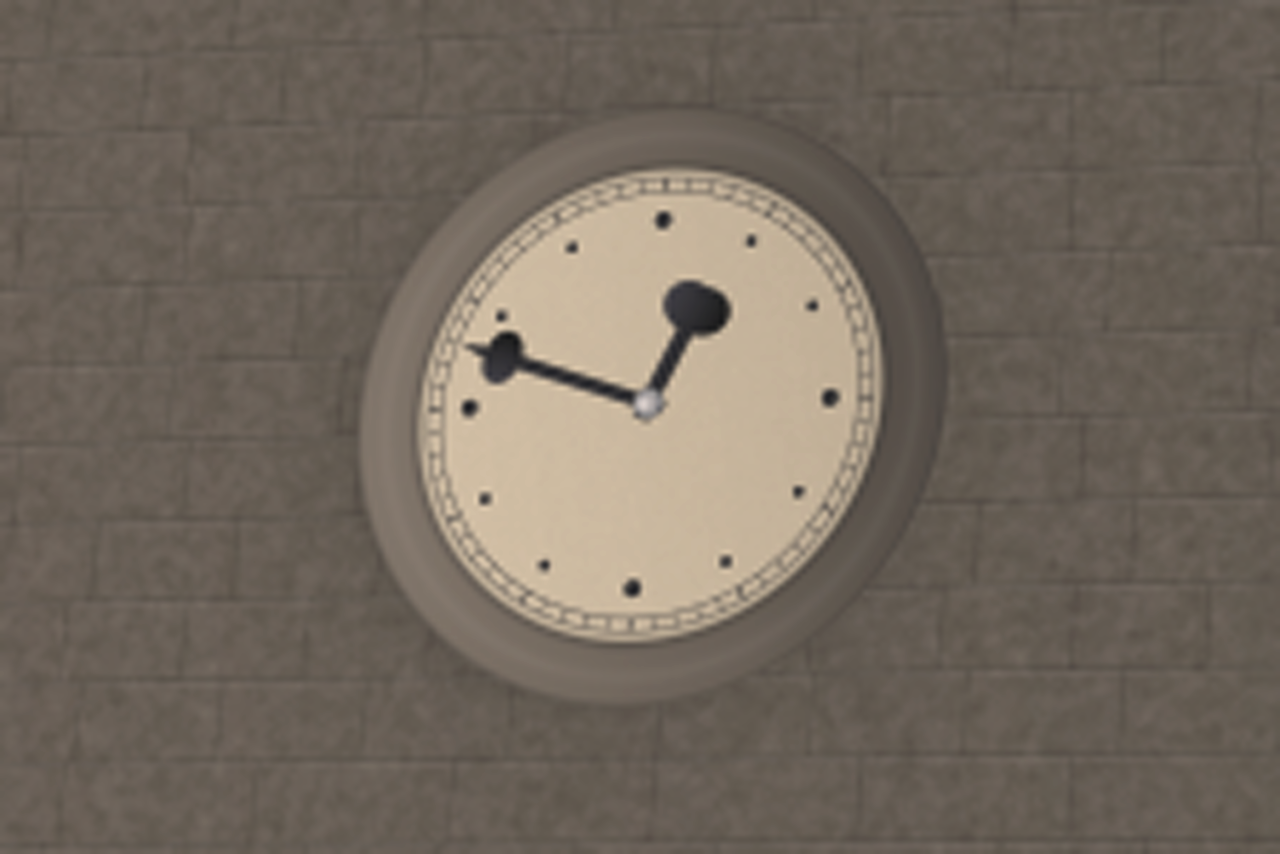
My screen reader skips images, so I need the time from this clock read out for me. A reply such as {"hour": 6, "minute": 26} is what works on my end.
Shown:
{"hour": 12, "minute": 48}
